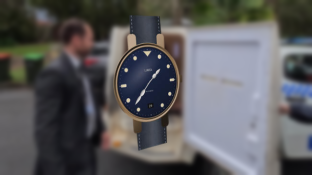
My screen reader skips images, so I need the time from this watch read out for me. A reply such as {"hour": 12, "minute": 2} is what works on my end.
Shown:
{"hour": 1, "minute": 37}
